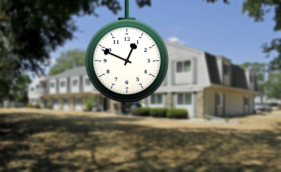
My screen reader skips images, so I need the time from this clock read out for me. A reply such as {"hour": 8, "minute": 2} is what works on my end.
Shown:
{"hour": 12, "minute": 49}
